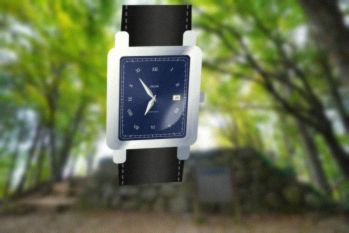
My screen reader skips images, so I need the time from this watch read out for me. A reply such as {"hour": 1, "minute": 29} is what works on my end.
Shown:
{"hour": 6, "minute": 54}
